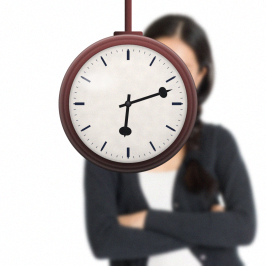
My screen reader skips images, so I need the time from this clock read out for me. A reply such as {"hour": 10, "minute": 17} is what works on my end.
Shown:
{"hour": 6, "minute": 12}
